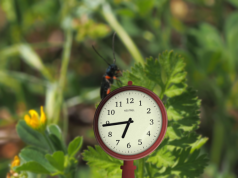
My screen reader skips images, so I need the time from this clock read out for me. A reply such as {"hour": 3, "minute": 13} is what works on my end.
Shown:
{"hour": 6, "minute": 44}
